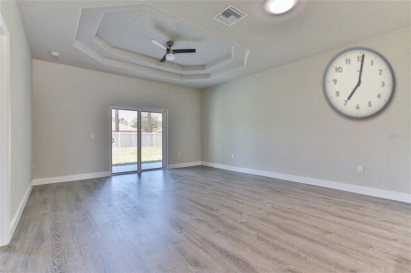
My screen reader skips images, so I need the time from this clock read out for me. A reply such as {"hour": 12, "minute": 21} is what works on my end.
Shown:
{"hour": 7, "minute": 1}
